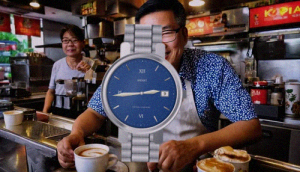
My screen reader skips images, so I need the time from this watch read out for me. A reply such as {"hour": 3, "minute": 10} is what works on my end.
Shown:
{"hour": 2, "minute": 44}
